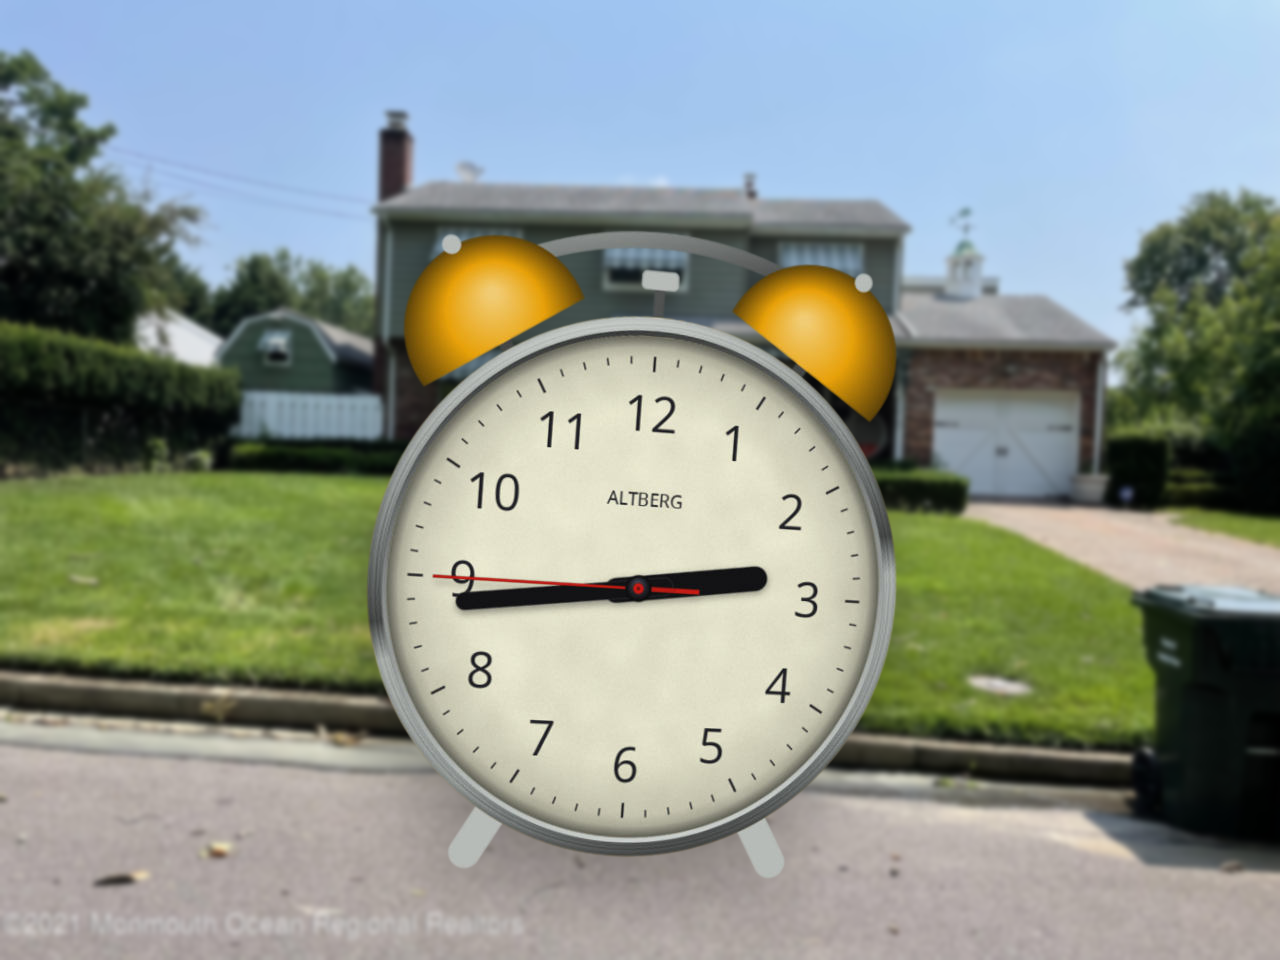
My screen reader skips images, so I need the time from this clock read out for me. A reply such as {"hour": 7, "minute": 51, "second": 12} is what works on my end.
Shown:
{"hour": 2, "minute": 43, "second": 45}
